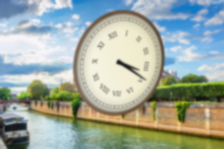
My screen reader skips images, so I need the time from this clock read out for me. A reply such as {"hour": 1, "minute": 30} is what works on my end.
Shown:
{"hour": 4, "minute": 24}
